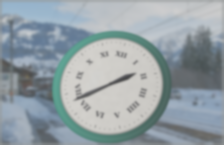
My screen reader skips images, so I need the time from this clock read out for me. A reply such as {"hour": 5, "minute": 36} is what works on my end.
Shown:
{"hour": 1, "minute": 38}
